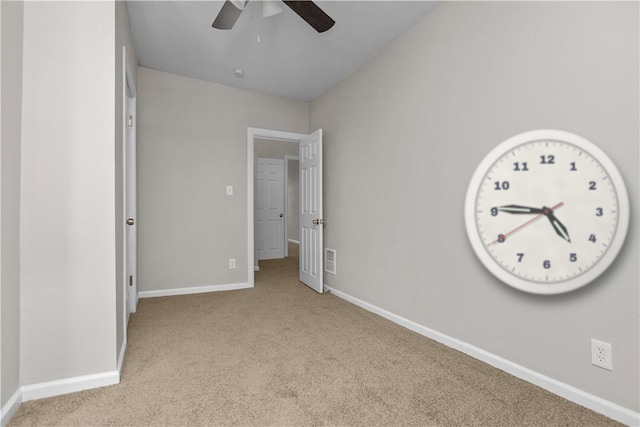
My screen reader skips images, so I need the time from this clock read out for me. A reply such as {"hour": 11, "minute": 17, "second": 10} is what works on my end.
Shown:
{"hour": 4, "minute": 45, "second": 40}
